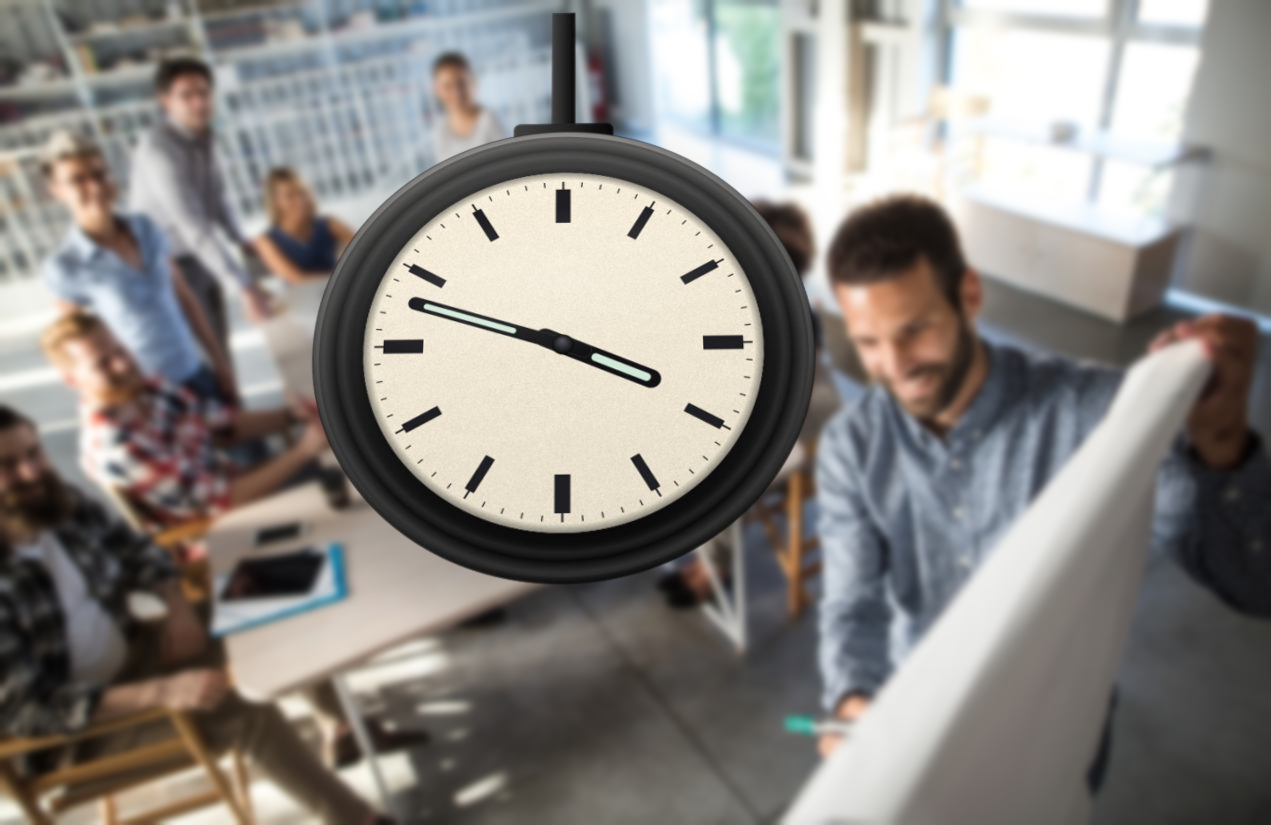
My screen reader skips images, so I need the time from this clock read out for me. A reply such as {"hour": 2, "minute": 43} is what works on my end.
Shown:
{"hour": 3, "minute": 48}
